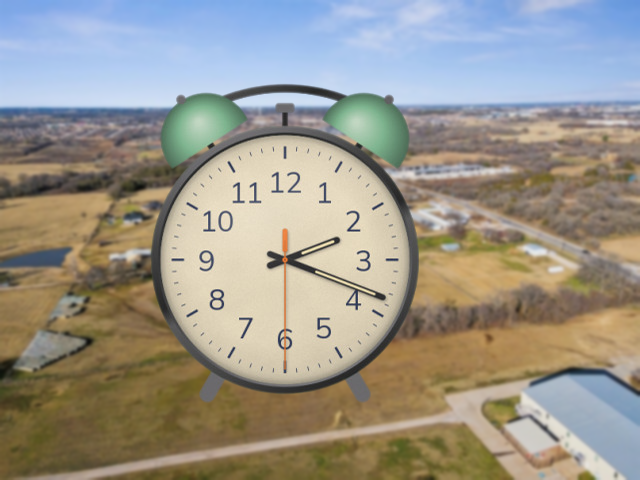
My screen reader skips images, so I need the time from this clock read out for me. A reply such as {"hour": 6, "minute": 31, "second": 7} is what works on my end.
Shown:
{"hour": 2, "minute": 18, "second": 30}
